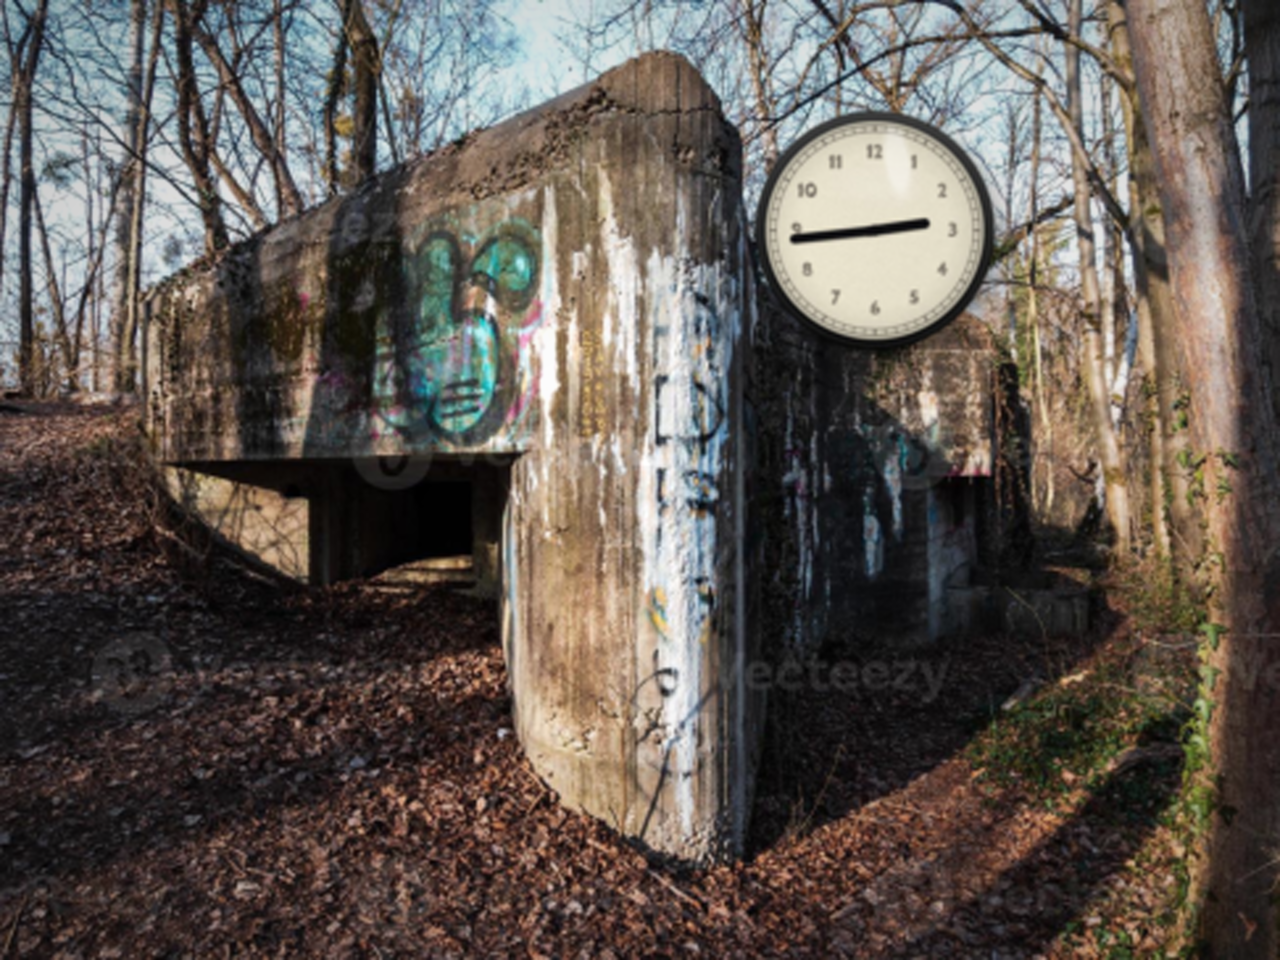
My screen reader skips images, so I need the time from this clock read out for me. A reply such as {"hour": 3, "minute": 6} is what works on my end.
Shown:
{"hour": 2, "minute": 44}
